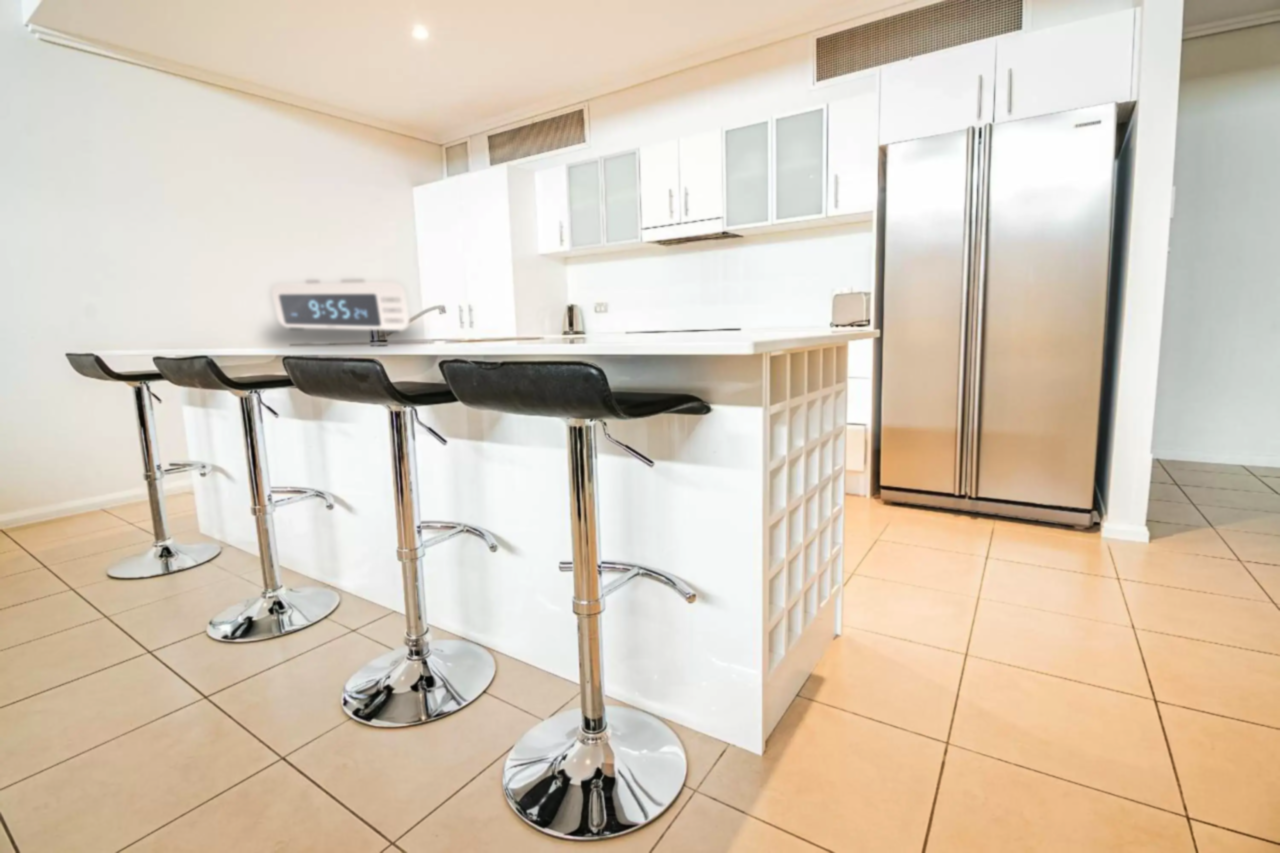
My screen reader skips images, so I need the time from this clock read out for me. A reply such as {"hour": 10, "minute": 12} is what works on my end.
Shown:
{"hour": 9, "minute": 55}
